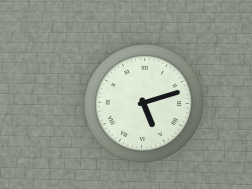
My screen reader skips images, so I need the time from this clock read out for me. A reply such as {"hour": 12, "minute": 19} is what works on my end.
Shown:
{"hour": 5, "minute": 12}
